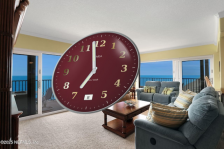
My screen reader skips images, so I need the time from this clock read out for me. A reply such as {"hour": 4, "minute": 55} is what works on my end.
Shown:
{"hour": 6, "minute": 58}
